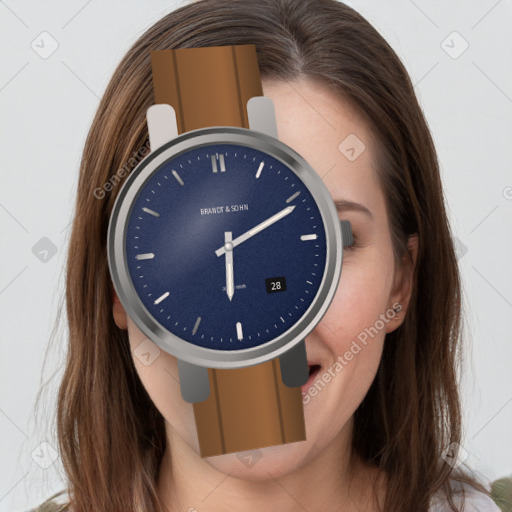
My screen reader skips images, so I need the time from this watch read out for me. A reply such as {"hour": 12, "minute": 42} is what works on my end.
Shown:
{"hour": 6, "minute": 11}
